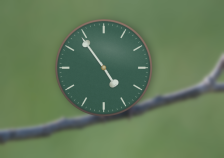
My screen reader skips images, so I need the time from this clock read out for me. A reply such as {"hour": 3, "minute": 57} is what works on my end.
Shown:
{"hour": 4, "minute": 54}
